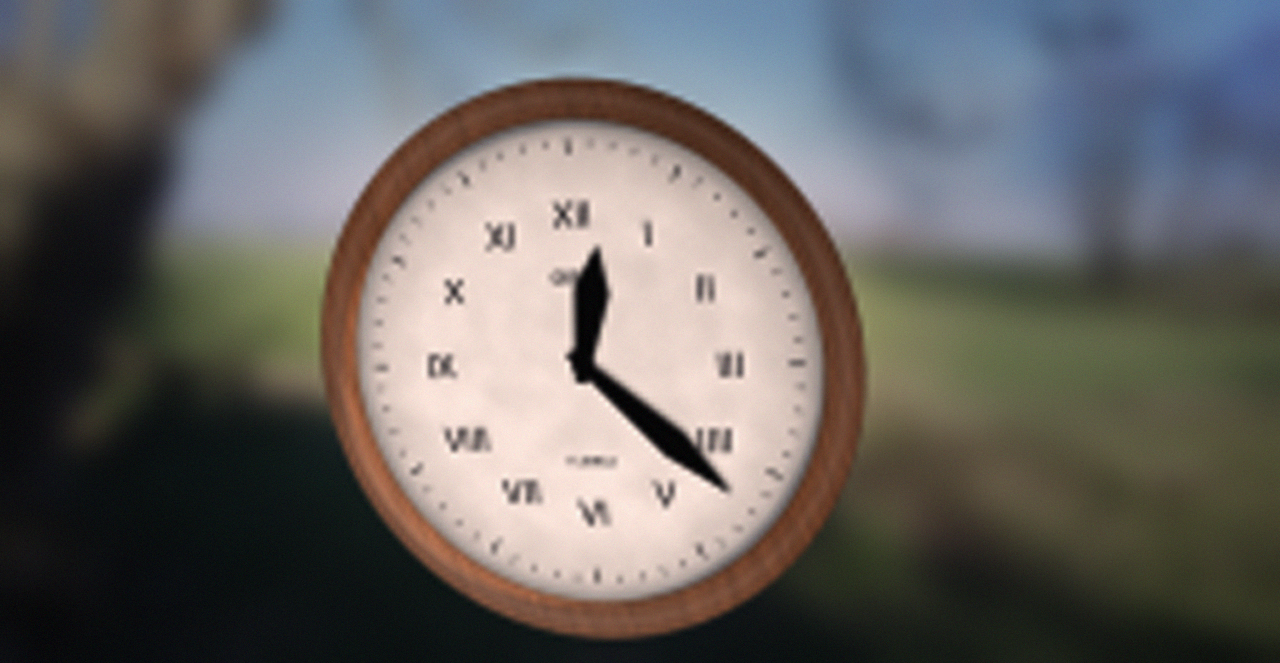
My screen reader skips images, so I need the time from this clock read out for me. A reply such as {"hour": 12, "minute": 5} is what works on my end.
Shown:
{"hour": 12, "minute": 22}
